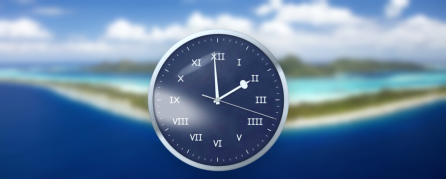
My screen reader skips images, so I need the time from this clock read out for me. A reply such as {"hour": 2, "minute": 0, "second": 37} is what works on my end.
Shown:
{"hour": 1, "minute": 59, "second": 18}
